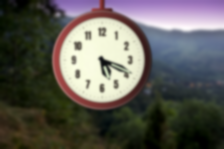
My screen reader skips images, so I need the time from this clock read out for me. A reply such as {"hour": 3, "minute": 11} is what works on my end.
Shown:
{"hour": 5, "minute": 19}
